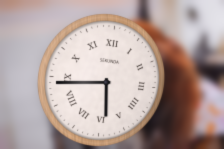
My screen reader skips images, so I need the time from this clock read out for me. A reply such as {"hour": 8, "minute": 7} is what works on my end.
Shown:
{"hour": 5, "minute": 44}
